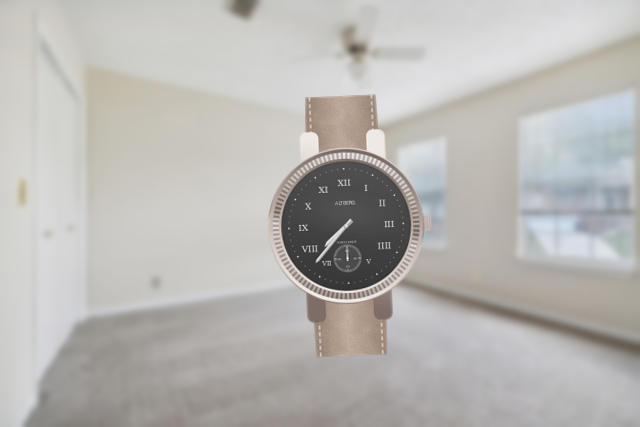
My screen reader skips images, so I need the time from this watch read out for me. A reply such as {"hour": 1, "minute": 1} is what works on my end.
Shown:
{"hour": 7, "minute": 37}
